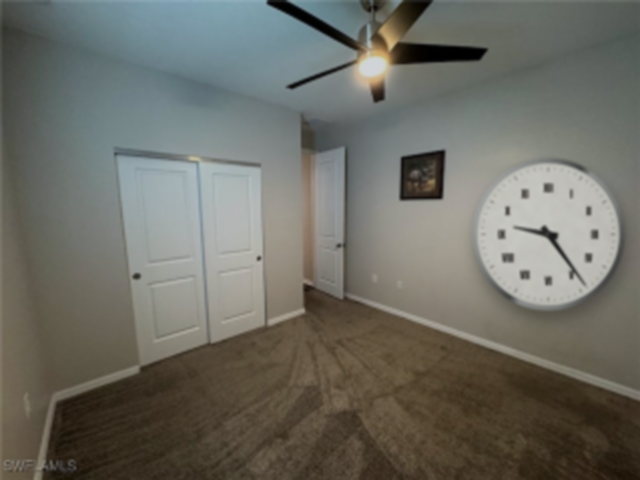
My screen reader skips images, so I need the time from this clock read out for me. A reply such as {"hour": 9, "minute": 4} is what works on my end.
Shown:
{"hour": 9, "minute": 24}
